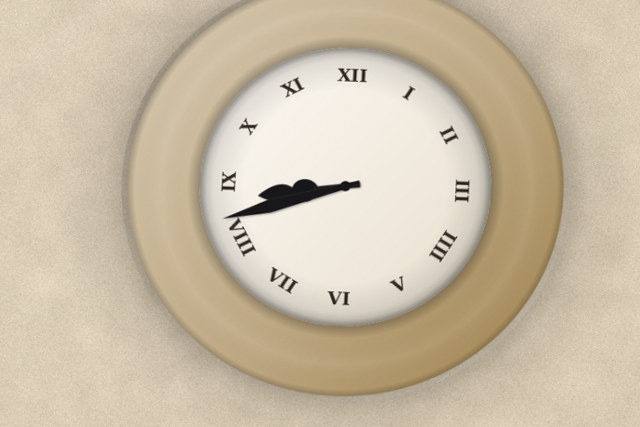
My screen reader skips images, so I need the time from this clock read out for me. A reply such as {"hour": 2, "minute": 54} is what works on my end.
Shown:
{"hour": 8, "minute": 42}
